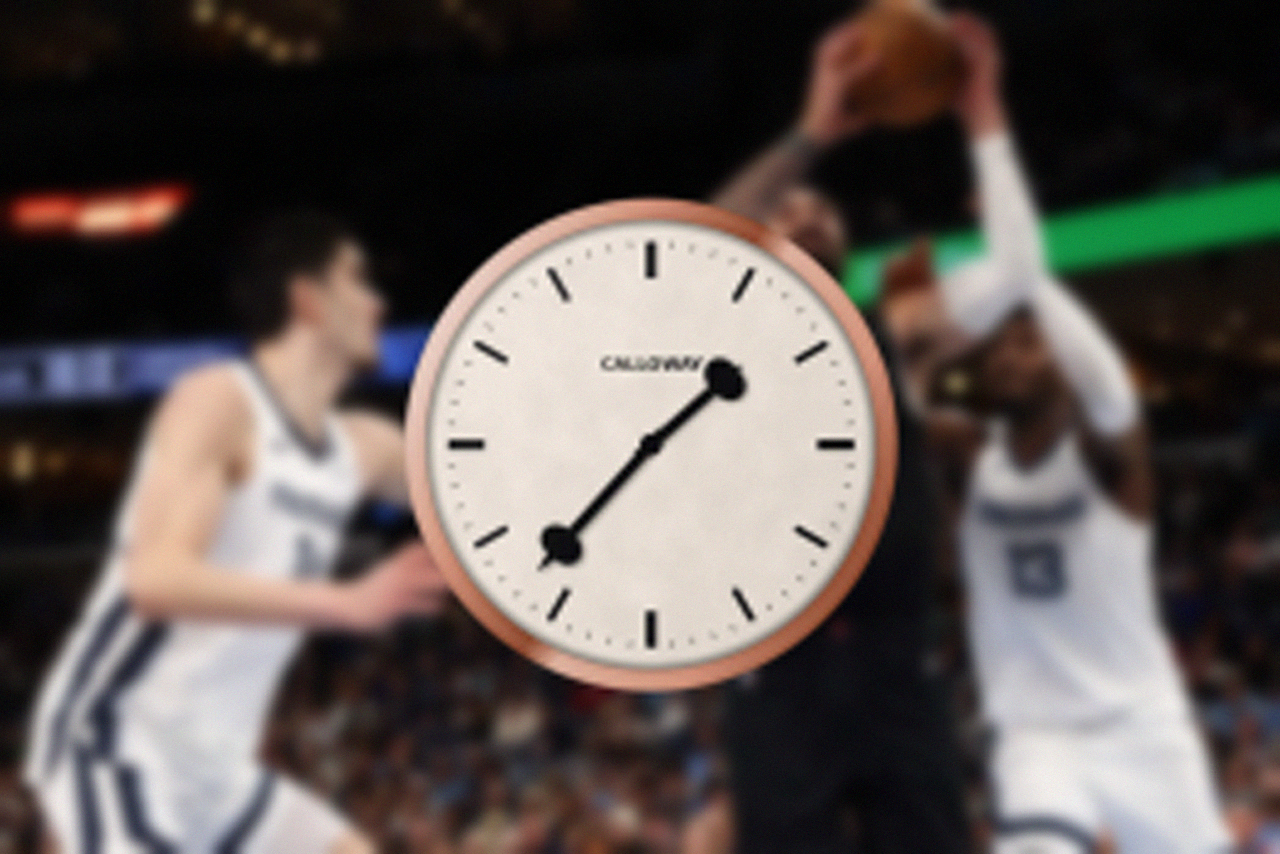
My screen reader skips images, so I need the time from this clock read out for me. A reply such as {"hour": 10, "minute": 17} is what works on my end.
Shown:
{"hour": 1, "minute": 37}
